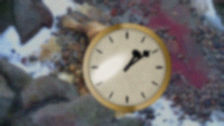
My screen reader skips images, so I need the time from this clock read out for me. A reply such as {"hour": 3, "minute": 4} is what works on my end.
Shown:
{"hour": 1, "minute": 9}
